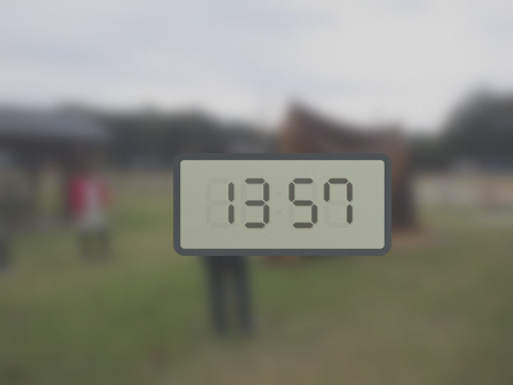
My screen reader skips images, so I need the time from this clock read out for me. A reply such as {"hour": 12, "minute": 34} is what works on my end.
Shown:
{"hour": 13, "minute": 57}
